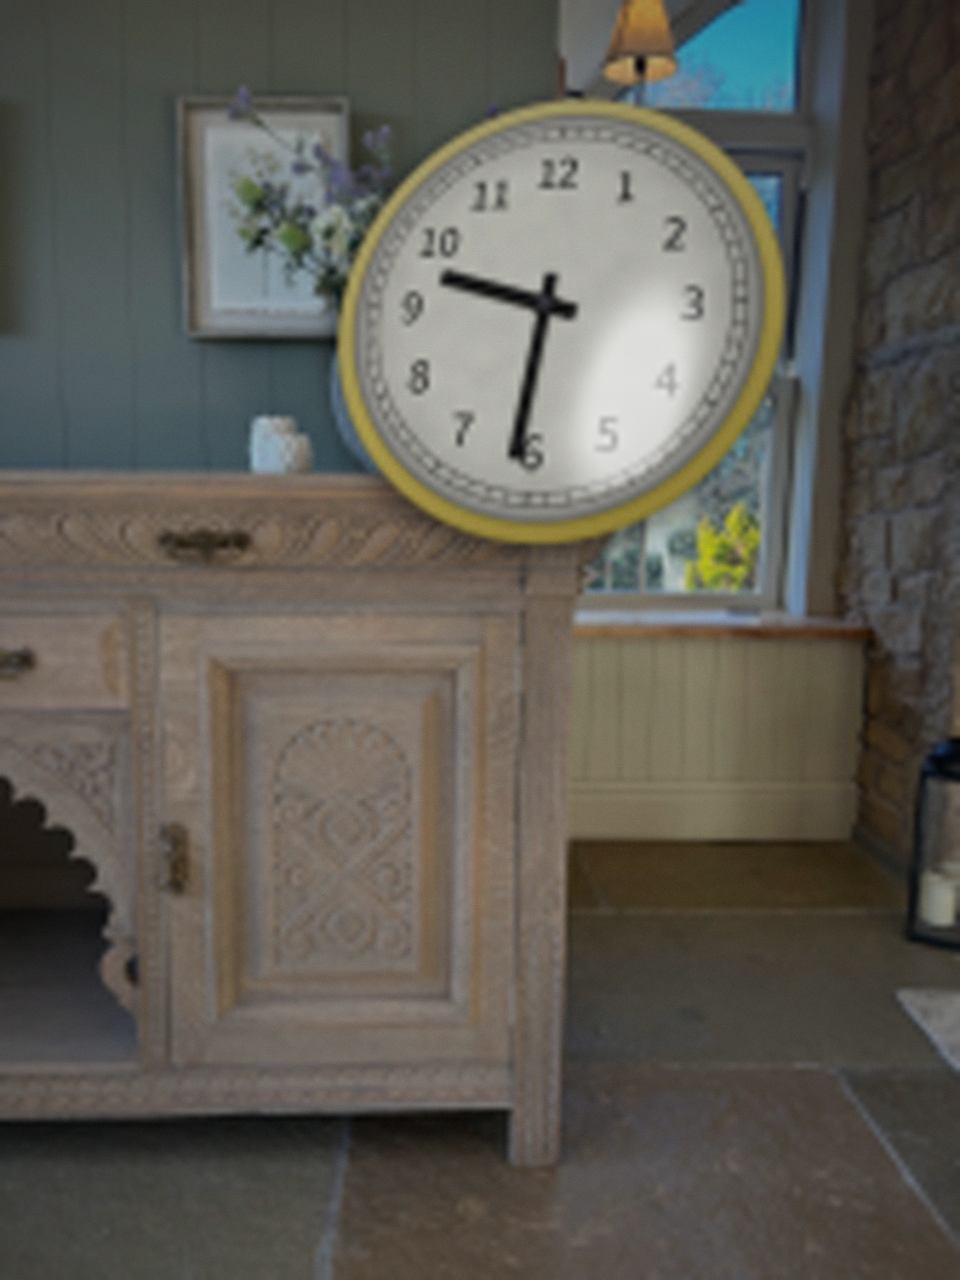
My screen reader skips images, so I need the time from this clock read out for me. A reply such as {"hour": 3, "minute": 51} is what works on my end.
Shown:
{"hour": 9, "minute": 31}
